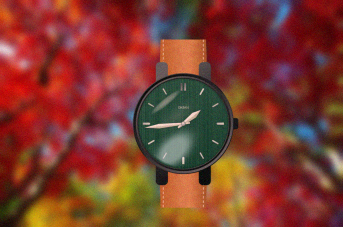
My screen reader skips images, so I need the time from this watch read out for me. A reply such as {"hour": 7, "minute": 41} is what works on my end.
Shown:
{"hour": 1, "minute": 44}
